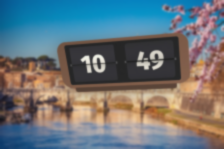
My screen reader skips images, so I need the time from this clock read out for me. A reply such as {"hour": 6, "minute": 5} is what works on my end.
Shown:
{"hour": 10, "minute": 49}
